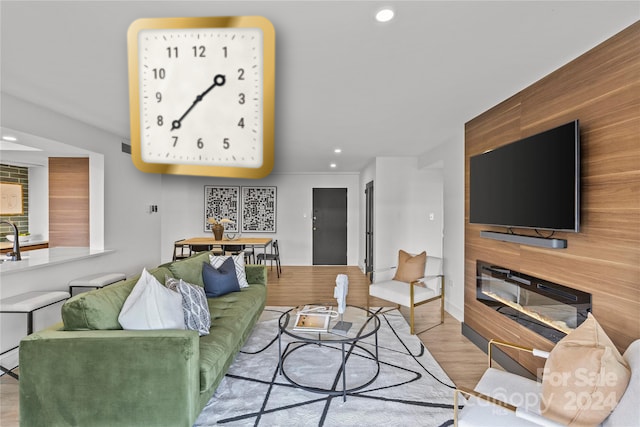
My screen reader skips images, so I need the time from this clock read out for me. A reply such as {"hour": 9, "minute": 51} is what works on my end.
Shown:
{"hour": 1, "minute": 37}
